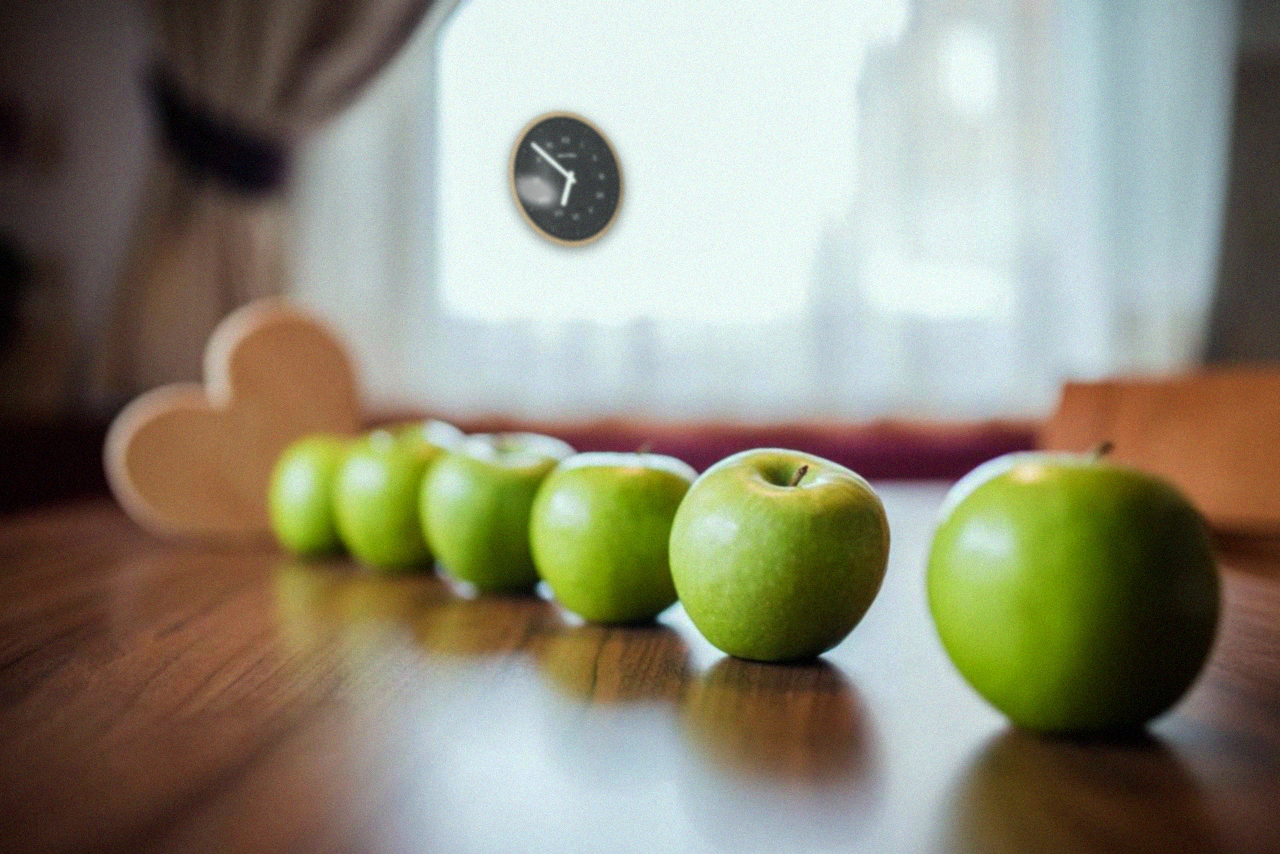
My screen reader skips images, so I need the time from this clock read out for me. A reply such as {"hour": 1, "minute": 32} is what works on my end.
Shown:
{"hour": 6, "minute": 52}
